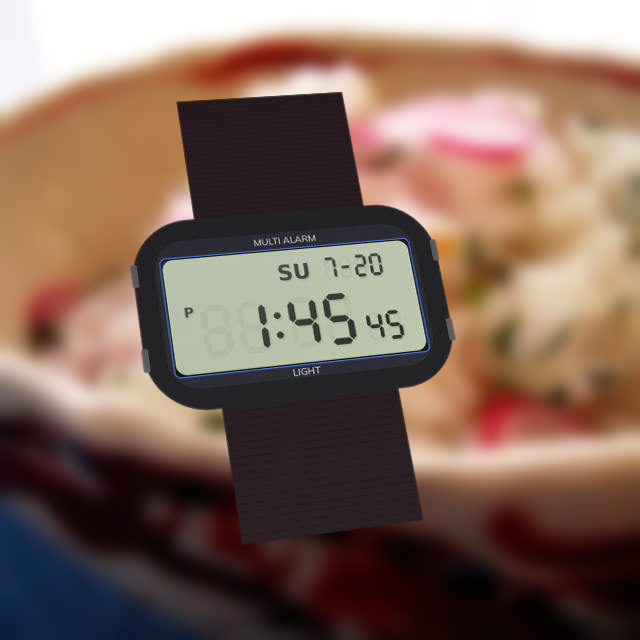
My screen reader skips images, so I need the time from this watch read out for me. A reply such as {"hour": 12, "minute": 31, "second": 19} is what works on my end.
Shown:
{"hour": 1, "minute": 45, "second": 45}
